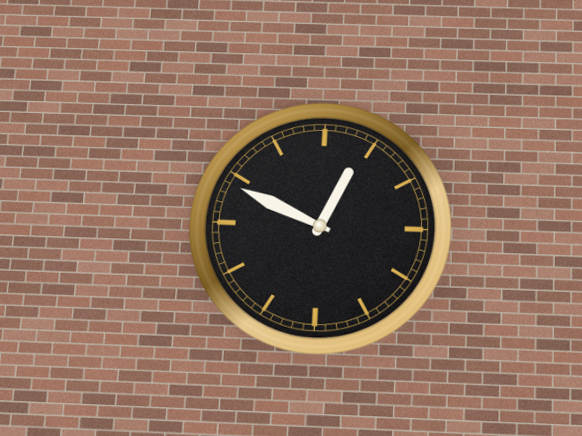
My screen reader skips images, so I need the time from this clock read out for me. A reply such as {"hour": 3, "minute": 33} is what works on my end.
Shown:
{"hour": 12, "minute": 49}
